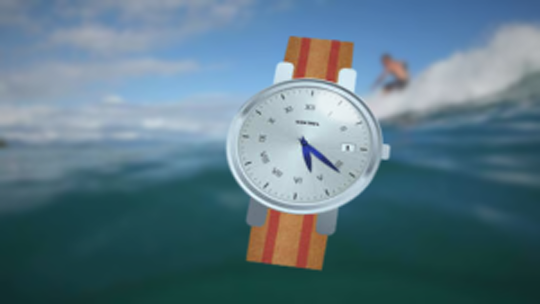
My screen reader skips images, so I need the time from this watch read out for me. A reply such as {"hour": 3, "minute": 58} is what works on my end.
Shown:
{"hour": 5, "minute": 21}
